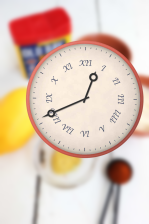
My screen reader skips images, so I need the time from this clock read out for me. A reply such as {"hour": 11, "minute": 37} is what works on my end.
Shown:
{"hour": 12, "minute": 41}
